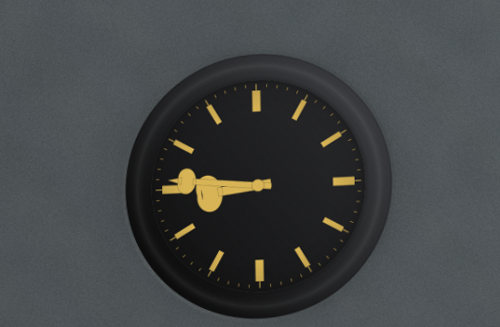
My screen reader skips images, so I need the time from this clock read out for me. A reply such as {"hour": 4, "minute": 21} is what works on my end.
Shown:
{"hour": 8, "minute": 46}
